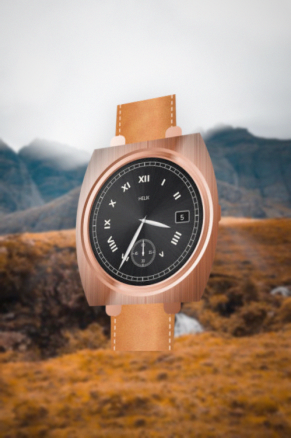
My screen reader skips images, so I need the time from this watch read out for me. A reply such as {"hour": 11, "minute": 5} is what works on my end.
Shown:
{"hour": 3, "minute": 35}
